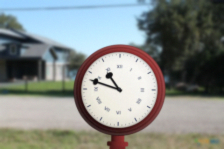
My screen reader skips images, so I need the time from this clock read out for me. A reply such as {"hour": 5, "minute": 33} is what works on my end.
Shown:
{"hour": 10, "minute": 48}
